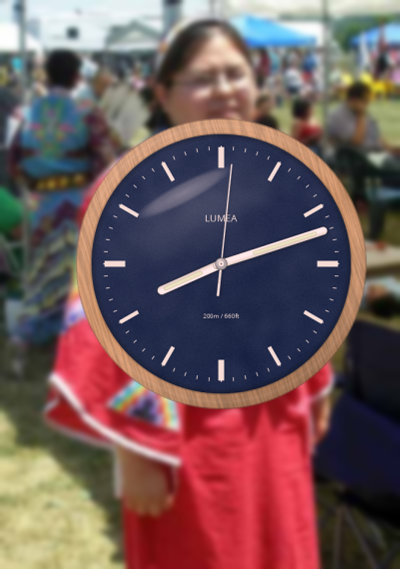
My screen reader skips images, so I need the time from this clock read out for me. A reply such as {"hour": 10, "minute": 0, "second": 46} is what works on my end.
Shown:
{"hour": 8, "minute": 12, "second": 1}
